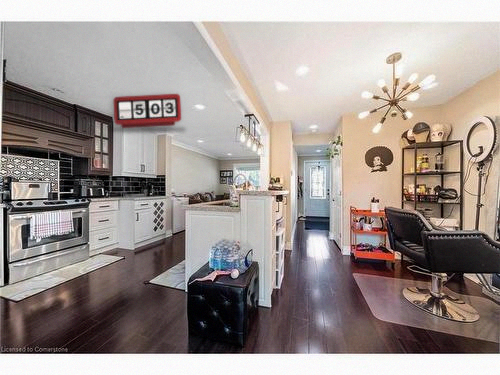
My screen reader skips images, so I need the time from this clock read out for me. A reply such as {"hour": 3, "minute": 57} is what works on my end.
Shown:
{"hour": 5, "minute": 3}
